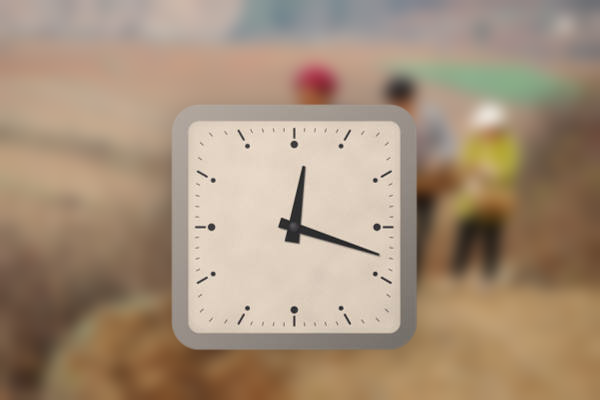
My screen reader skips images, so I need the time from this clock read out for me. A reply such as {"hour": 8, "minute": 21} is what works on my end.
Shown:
{"hour": 12, "minute": 18}
